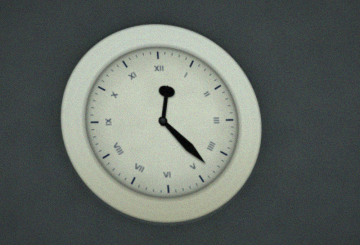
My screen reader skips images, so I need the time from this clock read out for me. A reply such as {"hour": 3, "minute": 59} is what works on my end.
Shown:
{"hour": 12, "minute": 23}
